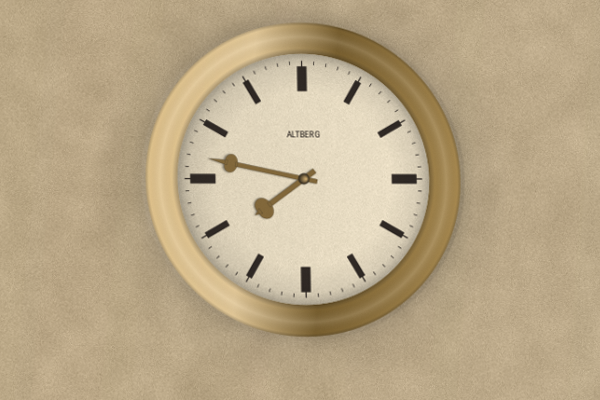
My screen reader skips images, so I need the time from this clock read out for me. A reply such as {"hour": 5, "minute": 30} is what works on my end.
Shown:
{"hour": 7, "minute": 47}
